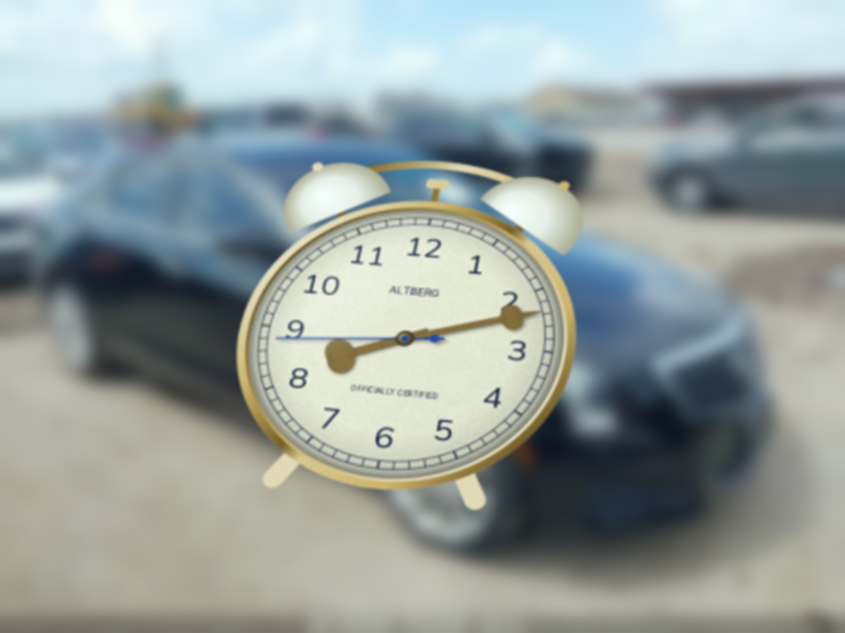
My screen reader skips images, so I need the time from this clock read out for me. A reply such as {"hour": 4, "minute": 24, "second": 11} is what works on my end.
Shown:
{"hour": 8, "minute": 11, "second": 44}
